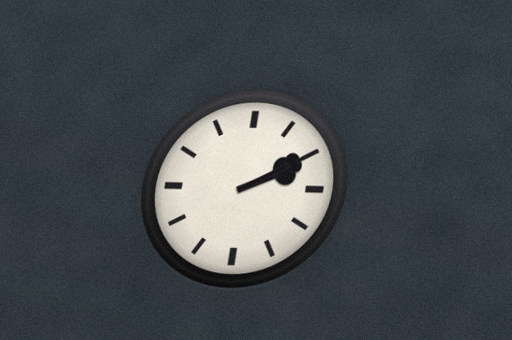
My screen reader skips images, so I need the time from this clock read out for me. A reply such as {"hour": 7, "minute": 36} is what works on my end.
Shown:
{"hour": 2, "minute": 10}
